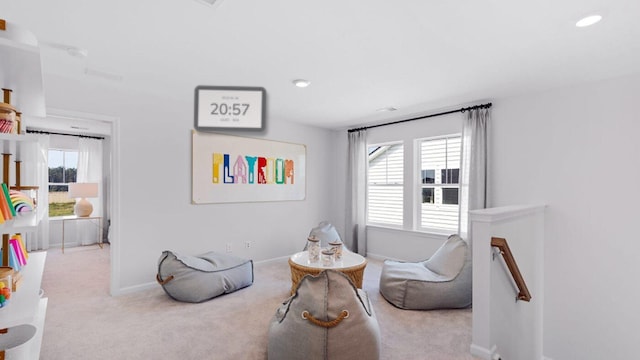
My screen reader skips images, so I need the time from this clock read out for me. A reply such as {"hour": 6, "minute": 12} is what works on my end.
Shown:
{"hour": 20, "minute": 57}
